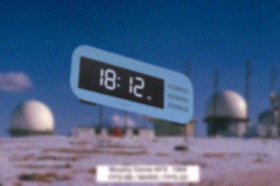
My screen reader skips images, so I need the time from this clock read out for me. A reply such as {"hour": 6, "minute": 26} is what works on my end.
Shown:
{"hour": 18, "minute": 12}
